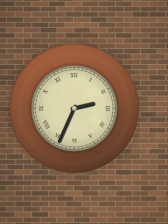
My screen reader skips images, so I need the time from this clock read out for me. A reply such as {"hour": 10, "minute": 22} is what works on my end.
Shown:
{"hour": 2, "minute": 34}
